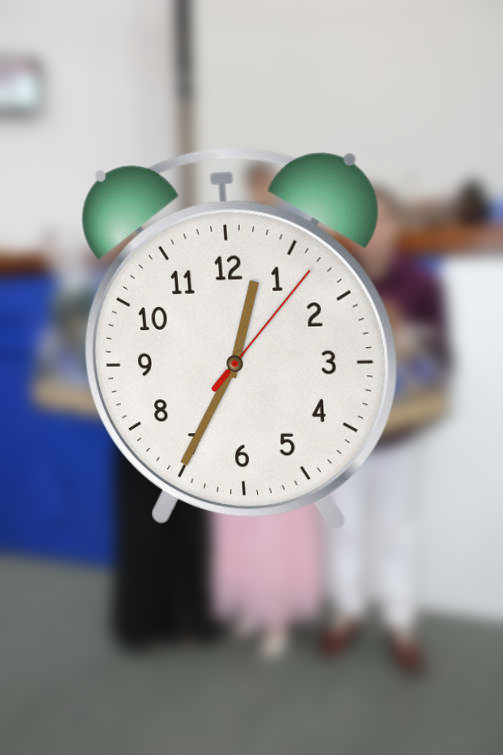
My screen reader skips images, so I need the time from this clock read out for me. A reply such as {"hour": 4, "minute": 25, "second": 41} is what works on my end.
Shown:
{"hour": 12, "minute": 35, "second": 7}
